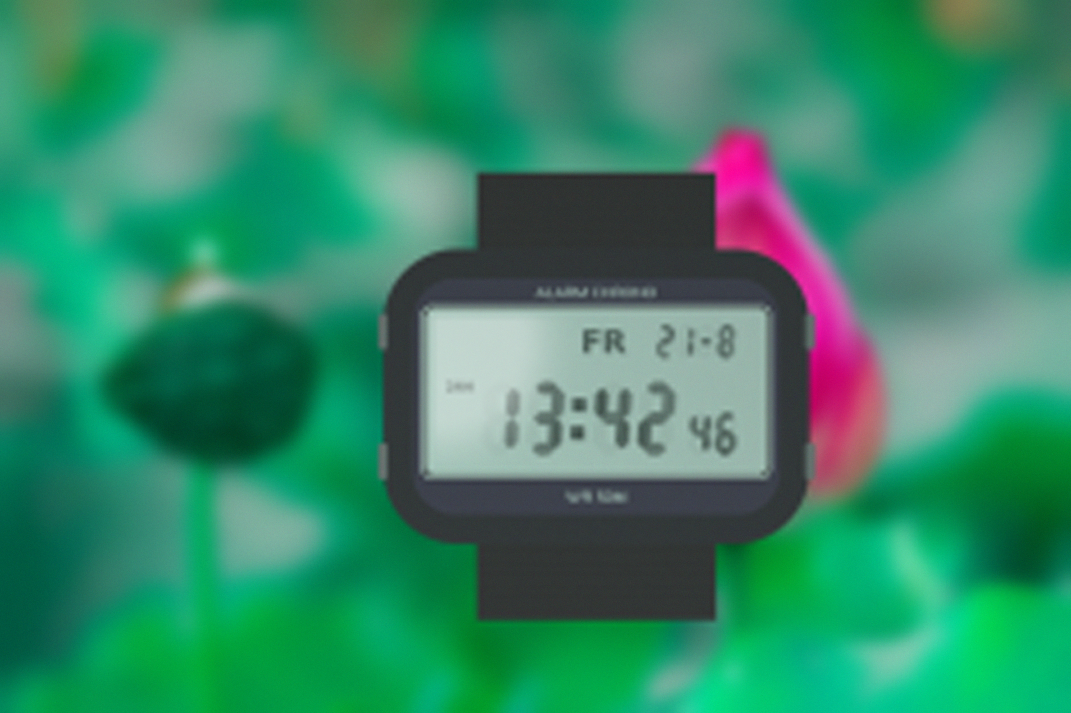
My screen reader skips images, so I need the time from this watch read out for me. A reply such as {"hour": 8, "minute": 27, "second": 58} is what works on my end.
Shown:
{"hour": 13, "minute": 42, "second": 46}
